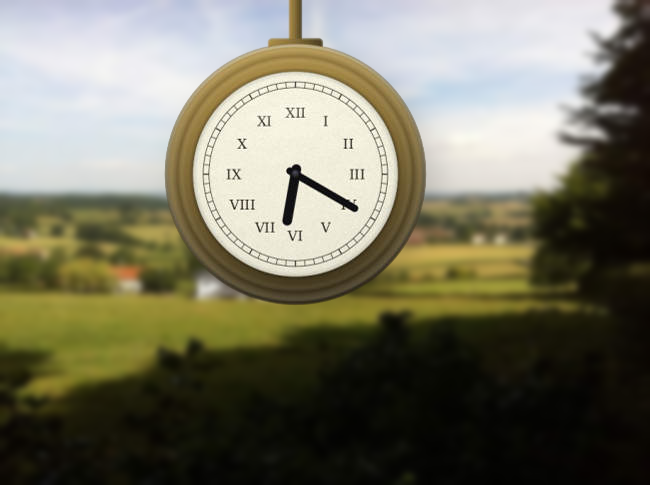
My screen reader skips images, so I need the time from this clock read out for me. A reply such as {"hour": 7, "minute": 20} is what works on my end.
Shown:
{"hour": 6, "minute": 20}
